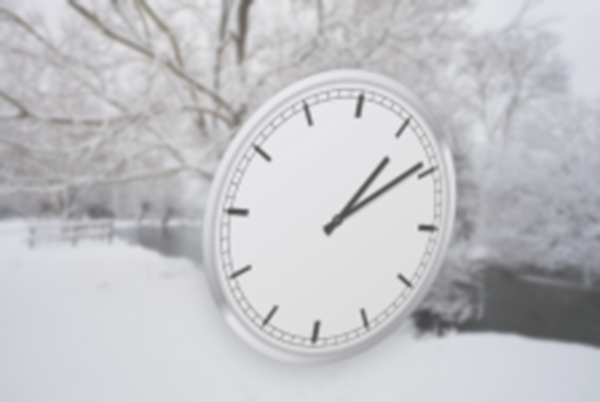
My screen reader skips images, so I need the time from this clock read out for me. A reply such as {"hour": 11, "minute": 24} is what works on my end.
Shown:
{"hour": 1, "minute": 9}
